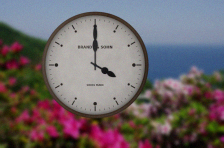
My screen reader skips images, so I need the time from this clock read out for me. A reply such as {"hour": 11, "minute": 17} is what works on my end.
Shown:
{"hour": 4, "minute": 0}
